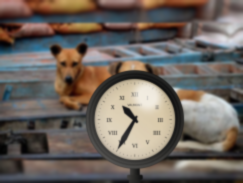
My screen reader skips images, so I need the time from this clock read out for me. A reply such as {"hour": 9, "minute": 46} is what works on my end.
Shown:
{"hour": 10, "minute": 35}
